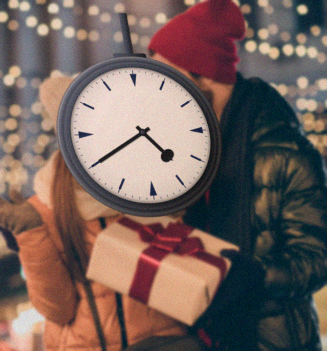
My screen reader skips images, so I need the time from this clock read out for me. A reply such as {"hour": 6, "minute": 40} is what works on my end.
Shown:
{"hour": 4, "minute": 40}
